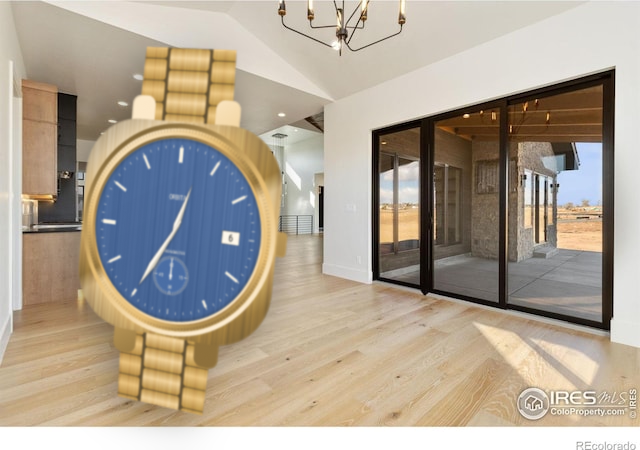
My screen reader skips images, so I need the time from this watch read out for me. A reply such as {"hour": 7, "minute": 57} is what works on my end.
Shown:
{"hour": 12, "minute": 35}
